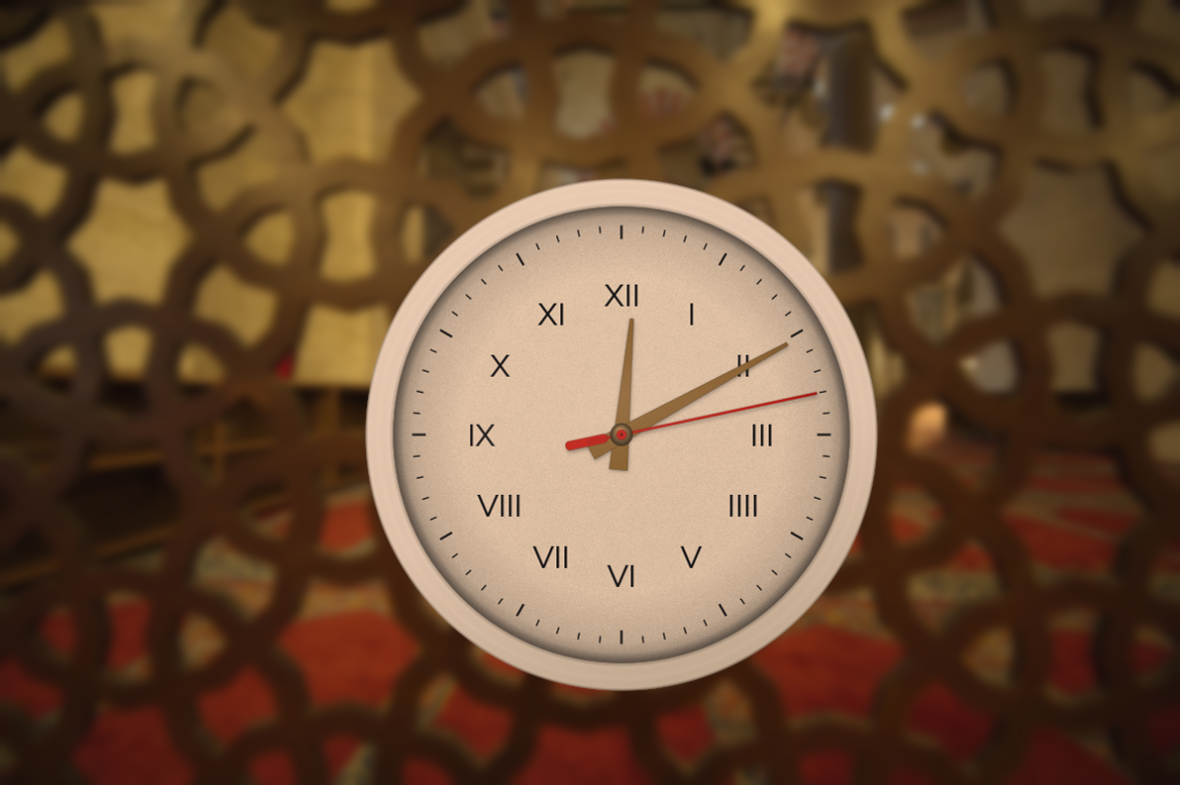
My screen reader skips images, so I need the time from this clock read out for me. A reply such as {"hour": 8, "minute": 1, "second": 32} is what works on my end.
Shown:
{"hour": 12, "minute": 10, "second": 13}
